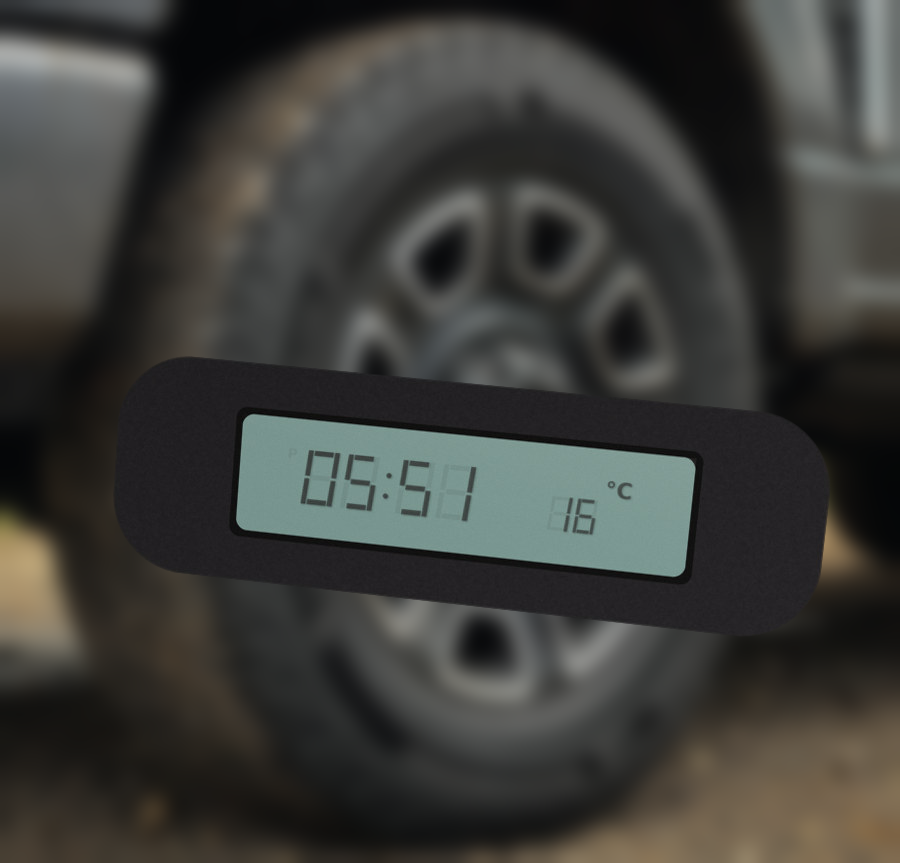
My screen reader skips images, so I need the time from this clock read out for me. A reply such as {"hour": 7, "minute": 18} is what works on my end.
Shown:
{"hour": 5, "minute": 51}
